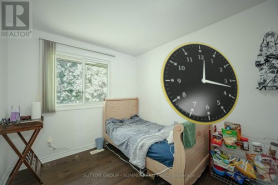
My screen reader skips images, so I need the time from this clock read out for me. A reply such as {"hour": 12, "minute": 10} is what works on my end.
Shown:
{"hour": 12, "minute": 17}
